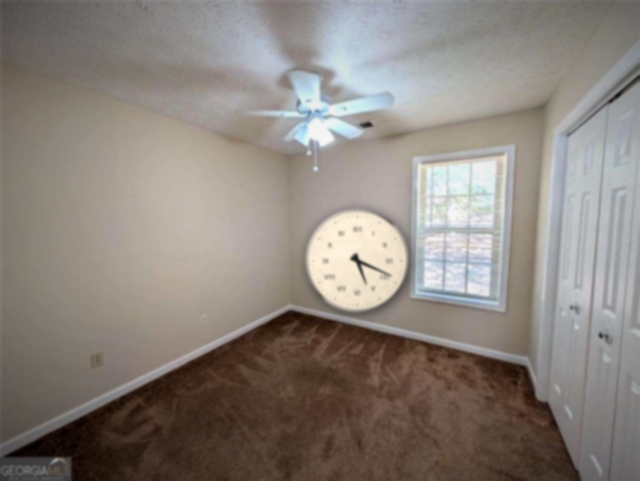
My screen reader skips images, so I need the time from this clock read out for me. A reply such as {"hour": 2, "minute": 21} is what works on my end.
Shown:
{"hour": 5, "minute": 19}
